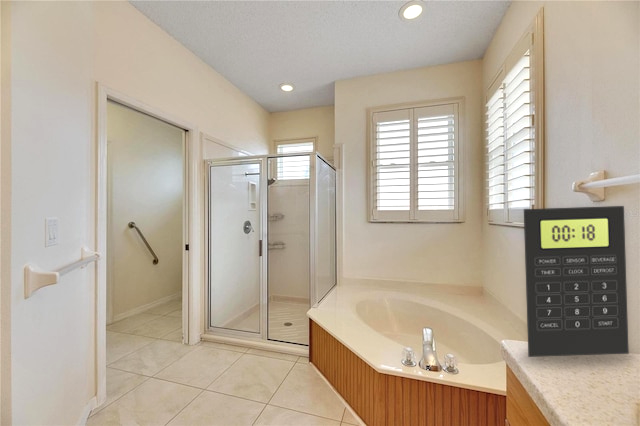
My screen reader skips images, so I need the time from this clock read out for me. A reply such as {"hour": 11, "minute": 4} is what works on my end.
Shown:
{"hour": 0, "minute": 18}
